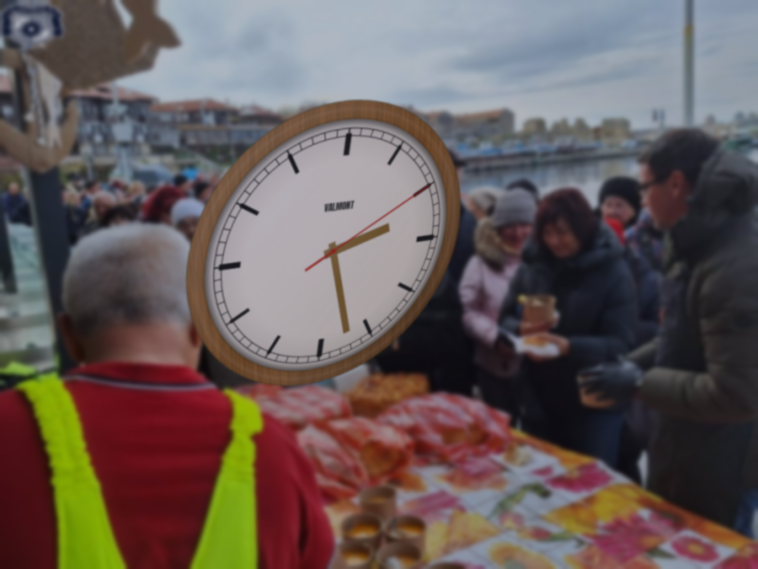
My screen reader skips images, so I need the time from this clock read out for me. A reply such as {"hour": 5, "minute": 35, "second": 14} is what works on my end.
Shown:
{"hour": 2, "minute": 27, "second": 10}
